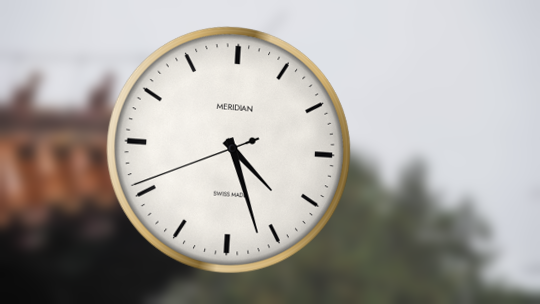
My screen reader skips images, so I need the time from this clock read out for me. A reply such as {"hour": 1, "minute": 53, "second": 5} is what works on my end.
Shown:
{"hour": 4, "minute": 26, "second": 41}
